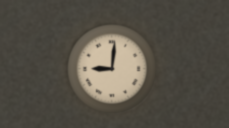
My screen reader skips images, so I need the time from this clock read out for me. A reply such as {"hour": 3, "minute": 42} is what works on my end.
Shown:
{"hour": 9, "minute": 1}
